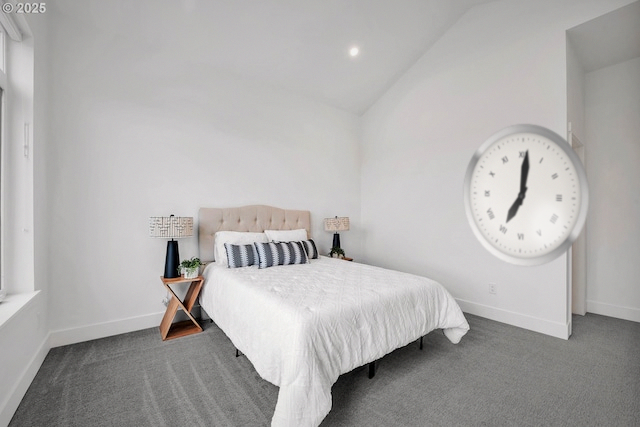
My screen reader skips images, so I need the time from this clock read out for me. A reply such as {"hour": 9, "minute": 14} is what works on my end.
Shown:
{"hour": 7, "minute": 1}
